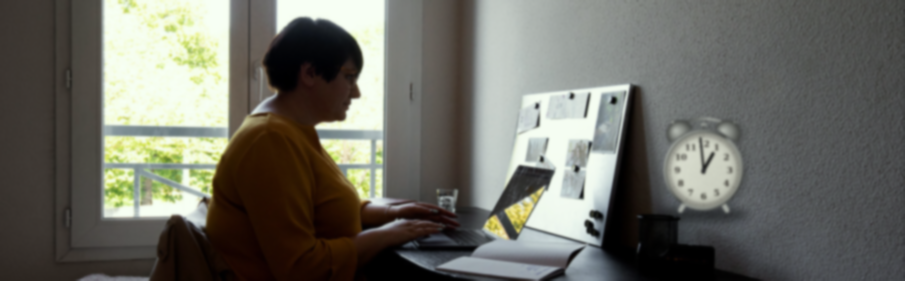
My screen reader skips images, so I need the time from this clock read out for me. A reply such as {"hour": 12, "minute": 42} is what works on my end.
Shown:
{"hour": 12, "minute": 59}
